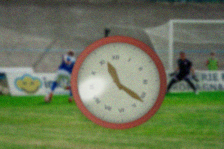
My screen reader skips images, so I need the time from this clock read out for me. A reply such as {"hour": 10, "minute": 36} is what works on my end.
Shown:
{"hour": 11, "minute": 22}
